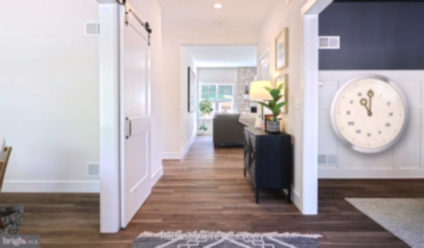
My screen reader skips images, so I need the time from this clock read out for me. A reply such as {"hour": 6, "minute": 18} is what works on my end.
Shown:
{"hour": 11, "minute": 0}
